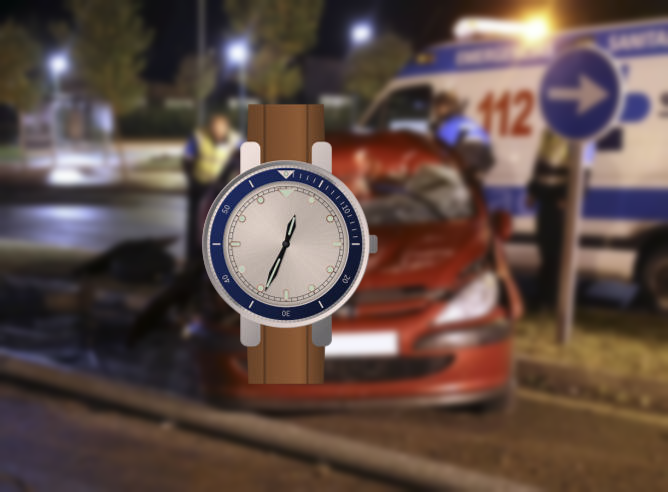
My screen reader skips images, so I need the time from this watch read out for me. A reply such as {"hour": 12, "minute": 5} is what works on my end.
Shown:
{"hour": 12, "minute": 34}
